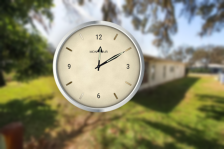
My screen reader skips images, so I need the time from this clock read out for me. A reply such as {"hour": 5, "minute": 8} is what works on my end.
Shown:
{"hour": 12, "minute": 10}
